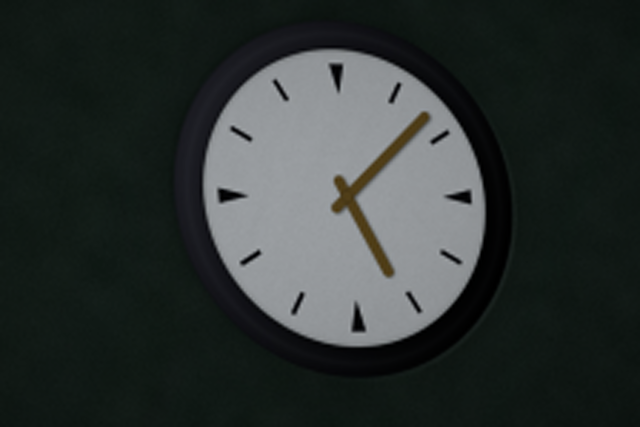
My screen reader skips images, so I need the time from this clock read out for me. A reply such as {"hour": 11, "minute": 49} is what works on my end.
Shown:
{"hour": 5, "minute": 8}
